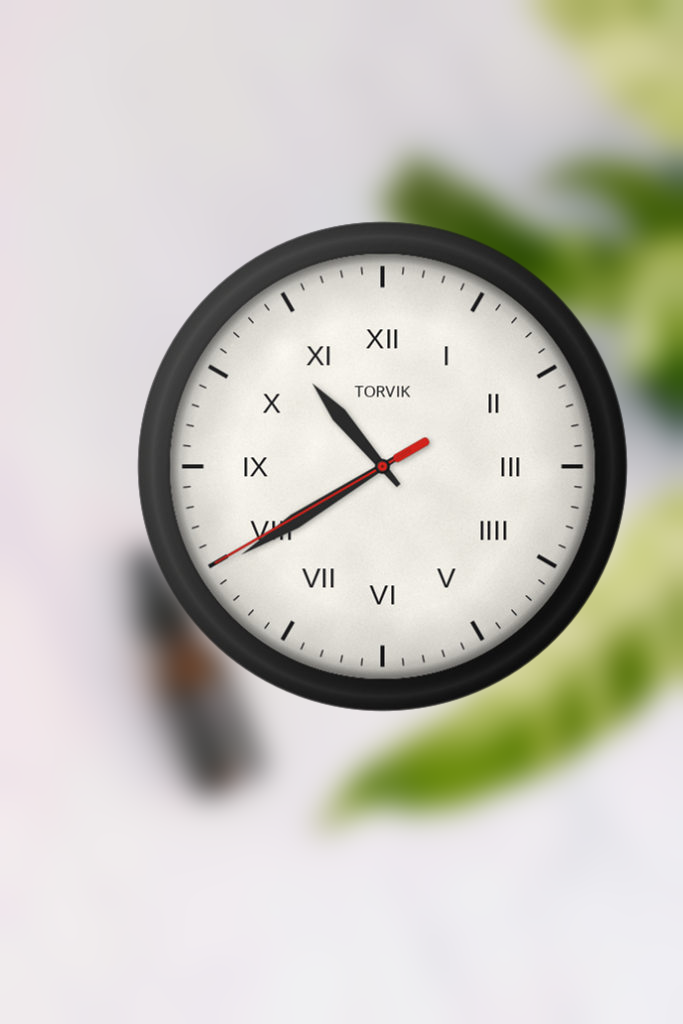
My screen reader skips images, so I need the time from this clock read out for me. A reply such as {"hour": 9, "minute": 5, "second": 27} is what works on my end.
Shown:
{"hour": 10, "minute": 39, "second": 40}
